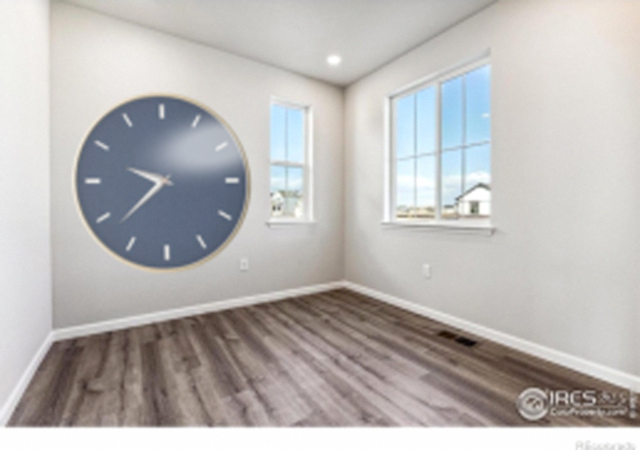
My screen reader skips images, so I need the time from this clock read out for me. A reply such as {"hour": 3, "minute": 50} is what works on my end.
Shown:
{"hour": 9, "minute": 38}
